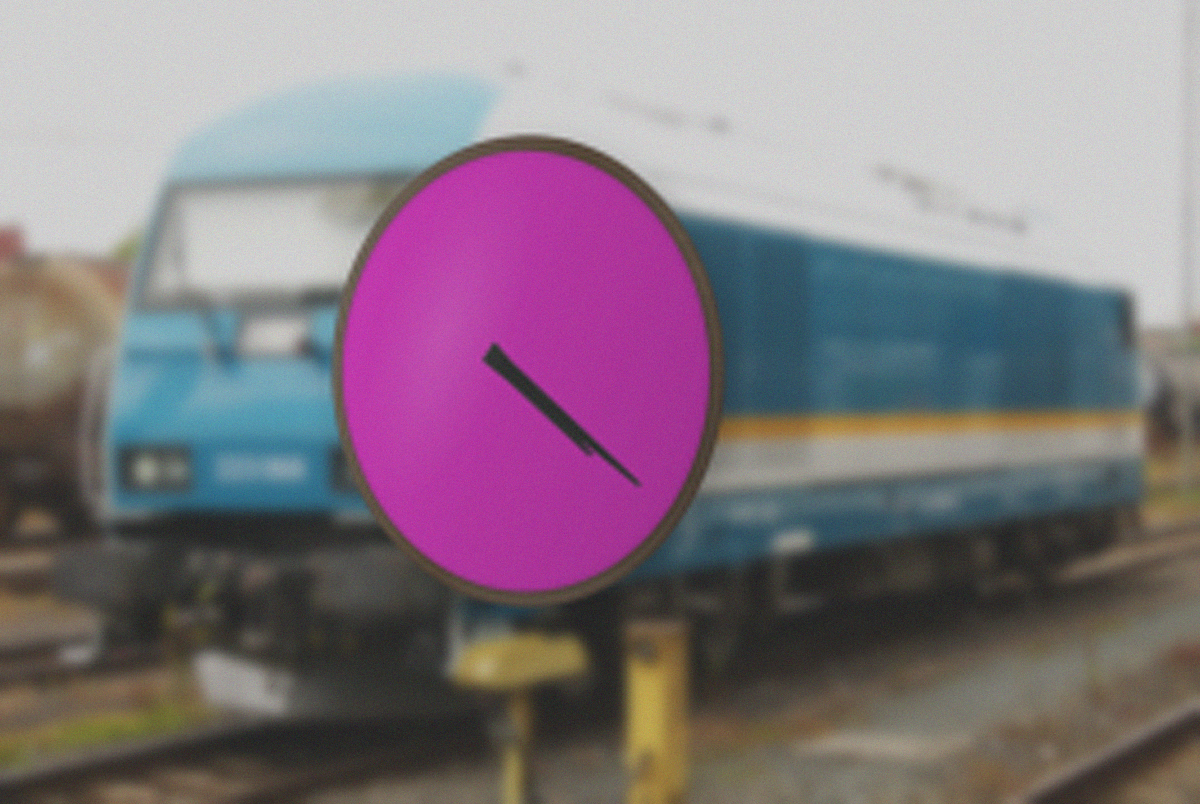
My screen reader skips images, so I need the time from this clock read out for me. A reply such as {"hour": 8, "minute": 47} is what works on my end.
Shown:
{"hour": 4, "minute": 21}
